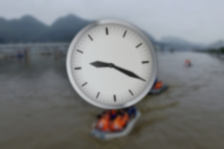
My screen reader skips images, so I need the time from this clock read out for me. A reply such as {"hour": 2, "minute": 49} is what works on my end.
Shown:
{"hour": 9, "minute": 20}
